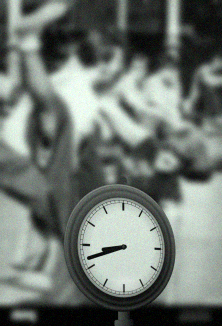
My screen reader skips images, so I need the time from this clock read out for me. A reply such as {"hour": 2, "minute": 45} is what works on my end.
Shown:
{"hour": 8, "minute": 42}
